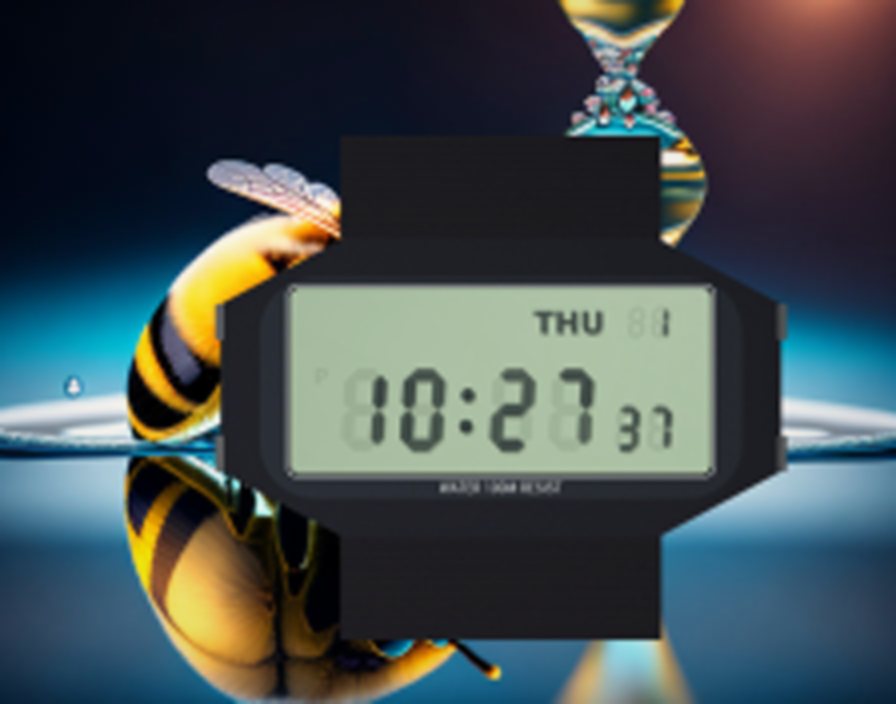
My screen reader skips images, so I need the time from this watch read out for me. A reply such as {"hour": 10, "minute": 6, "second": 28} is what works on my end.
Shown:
{"hour": 10, "minute": 27, "second": 37}
